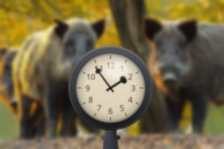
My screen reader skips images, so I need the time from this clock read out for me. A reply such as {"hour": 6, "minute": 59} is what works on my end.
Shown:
{"hour": 1, "minute": 54}
